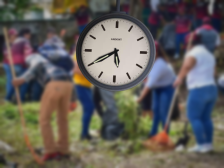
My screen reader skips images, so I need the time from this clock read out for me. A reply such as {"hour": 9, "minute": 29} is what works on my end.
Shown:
{"hour": 5, "minute": 40}
